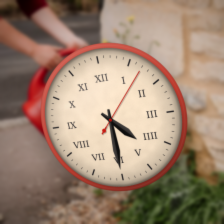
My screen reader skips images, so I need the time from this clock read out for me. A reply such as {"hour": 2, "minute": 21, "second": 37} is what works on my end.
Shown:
{"hour": 4, "minute": 30, "second": 7}
